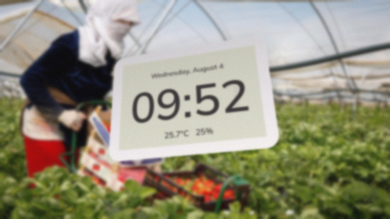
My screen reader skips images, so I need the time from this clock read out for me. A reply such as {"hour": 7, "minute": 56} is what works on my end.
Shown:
{"hour": 9, "minute": 52}
